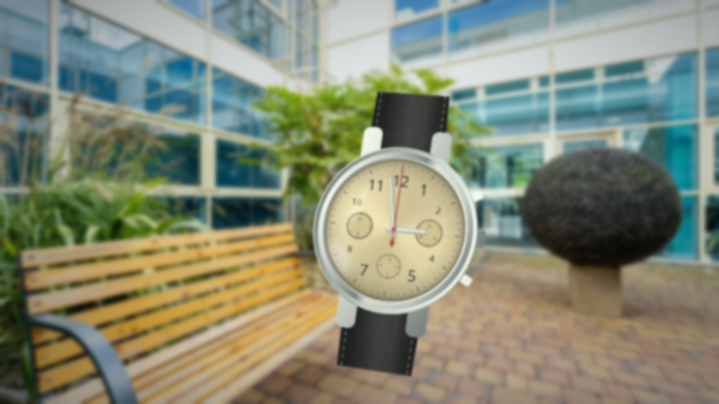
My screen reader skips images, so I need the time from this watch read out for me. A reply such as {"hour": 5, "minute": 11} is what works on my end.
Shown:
{"hour": 2, "minute": 58}
